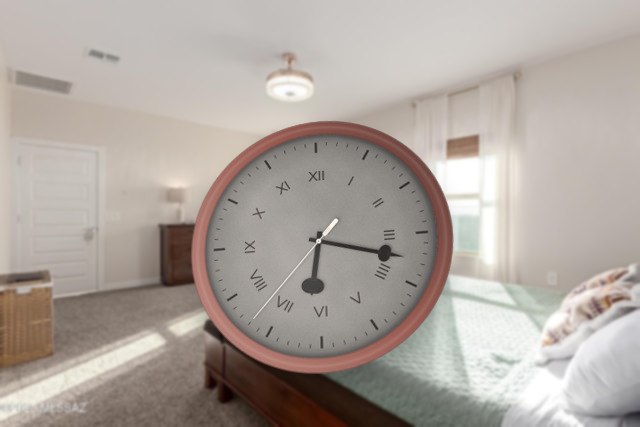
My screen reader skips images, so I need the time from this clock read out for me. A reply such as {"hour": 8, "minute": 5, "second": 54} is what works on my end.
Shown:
{"hour": 6, "minute": 17, "second": 37}
